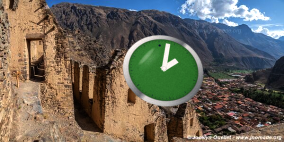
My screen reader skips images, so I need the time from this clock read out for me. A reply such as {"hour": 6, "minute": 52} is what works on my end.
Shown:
{"hour": 2, "minute": 3}
